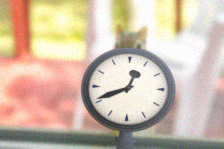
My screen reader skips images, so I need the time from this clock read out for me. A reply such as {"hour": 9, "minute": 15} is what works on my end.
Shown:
{"hour": 12, "minute": 41}
